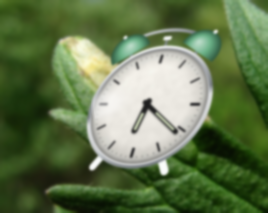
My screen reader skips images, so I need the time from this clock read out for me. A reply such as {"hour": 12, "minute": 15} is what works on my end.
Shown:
{"hour": 6, "minute": 21}
